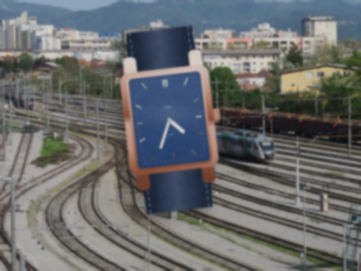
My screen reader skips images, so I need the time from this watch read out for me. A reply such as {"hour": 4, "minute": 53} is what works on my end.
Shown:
{"hour": 4, "minute": 34}
